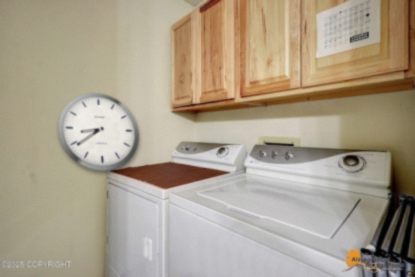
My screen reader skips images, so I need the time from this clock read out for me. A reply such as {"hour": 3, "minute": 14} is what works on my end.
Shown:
{"hour": 8, "minute": 39}
